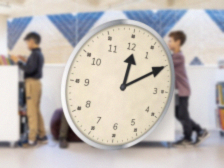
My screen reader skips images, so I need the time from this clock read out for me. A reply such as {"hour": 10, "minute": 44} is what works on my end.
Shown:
{"hour": 12, "minute": 10}
